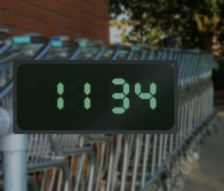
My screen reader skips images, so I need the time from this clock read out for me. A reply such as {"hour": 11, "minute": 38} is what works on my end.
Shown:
{"hour": 11, "minute": 34}
